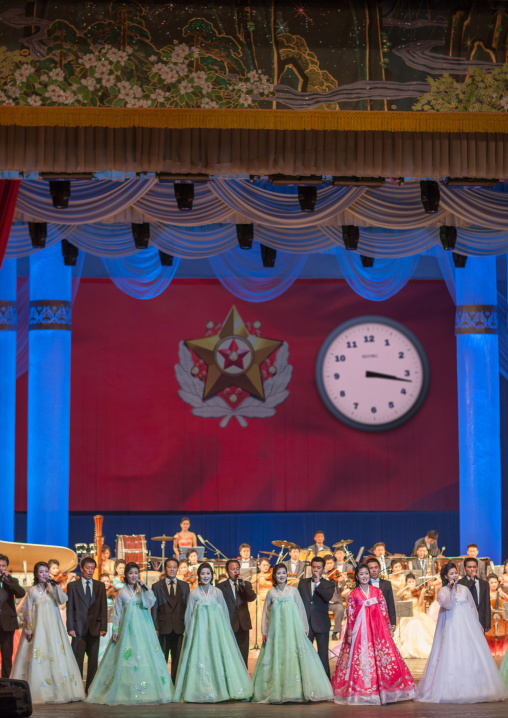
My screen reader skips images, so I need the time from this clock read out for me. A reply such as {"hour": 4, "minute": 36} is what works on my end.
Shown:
{"hour": 3, "minute": 17}
